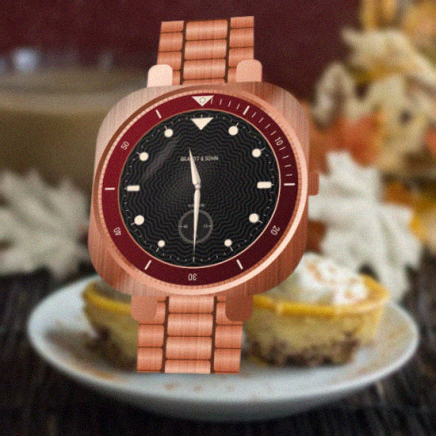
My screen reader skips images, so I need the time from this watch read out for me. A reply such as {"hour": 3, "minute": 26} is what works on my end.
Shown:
{"hour": 11, "minute": 30}
